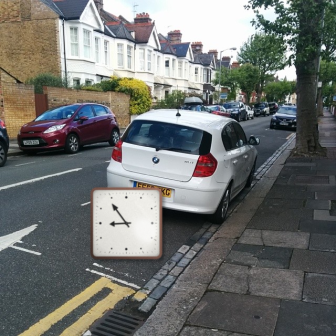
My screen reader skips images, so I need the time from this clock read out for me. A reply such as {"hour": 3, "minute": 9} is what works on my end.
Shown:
{"hour": 8, "minute": 54}
